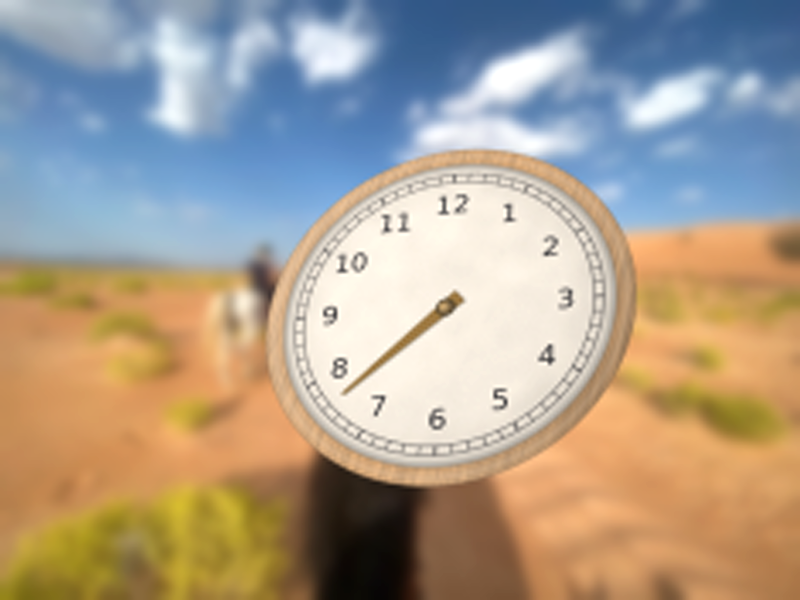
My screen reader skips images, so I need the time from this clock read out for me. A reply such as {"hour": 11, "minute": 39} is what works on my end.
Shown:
{"hour": 7, "minute": 38}
